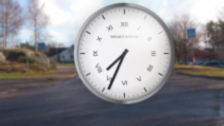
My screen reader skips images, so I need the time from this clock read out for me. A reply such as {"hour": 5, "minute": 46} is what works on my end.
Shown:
{"hour": 7, "minute": 34}
